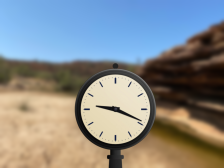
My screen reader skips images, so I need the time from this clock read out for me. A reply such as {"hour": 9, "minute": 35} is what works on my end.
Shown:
{"hour": 9, "minute": 19}
